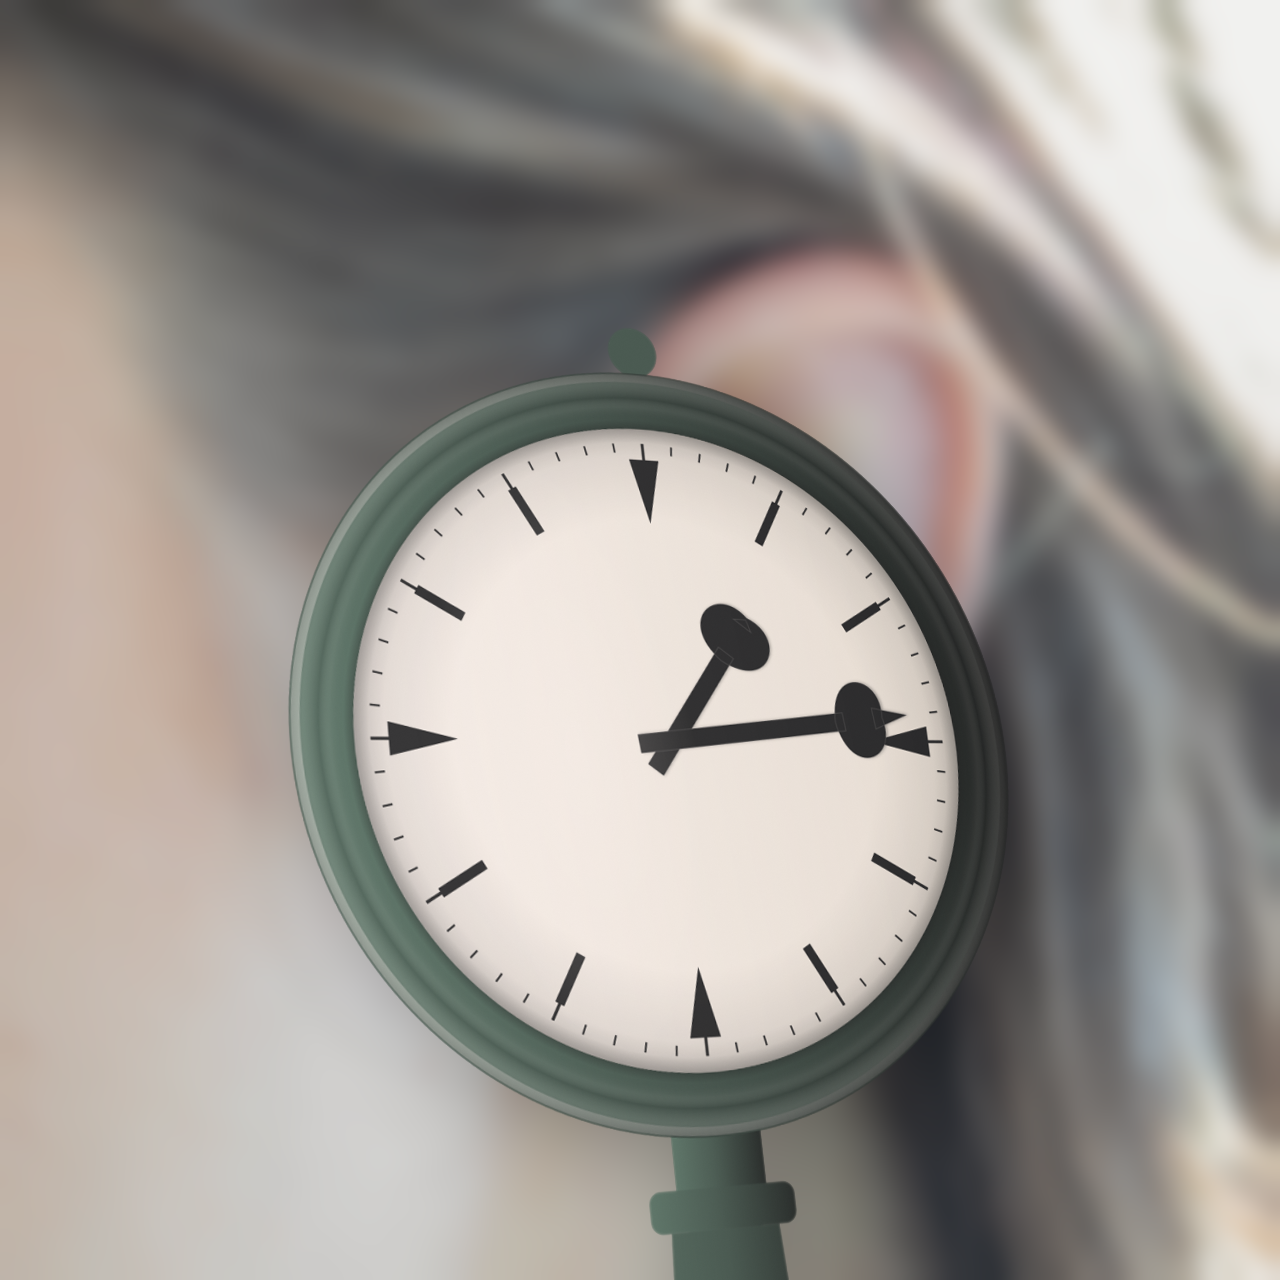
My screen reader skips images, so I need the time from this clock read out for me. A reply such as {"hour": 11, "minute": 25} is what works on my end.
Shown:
{"hour": 1, "minute": 14}
